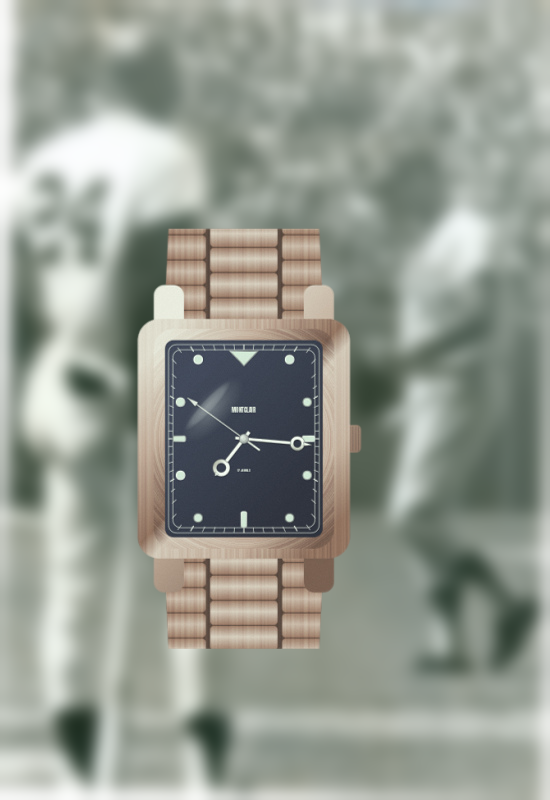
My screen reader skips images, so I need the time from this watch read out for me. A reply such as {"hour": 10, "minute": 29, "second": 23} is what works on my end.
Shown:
{"hour": 7, "minute": 15, "second": 51}
